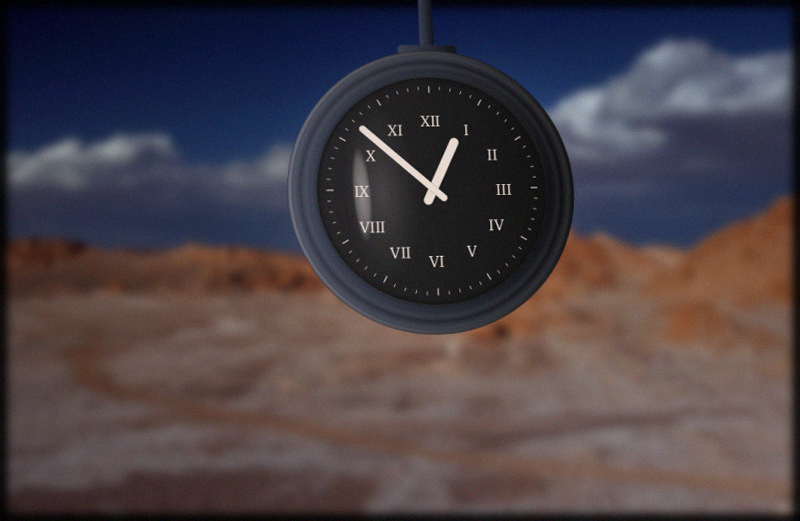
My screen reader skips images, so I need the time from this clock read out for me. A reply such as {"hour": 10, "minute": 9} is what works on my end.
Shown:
{"hour": 12, "minute": 52}
